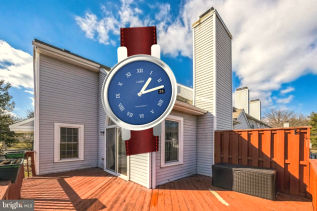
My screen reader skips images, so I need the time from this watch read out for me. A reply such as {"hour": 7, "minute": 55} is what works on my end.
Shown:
{"hour": 1, "minute": 13}
